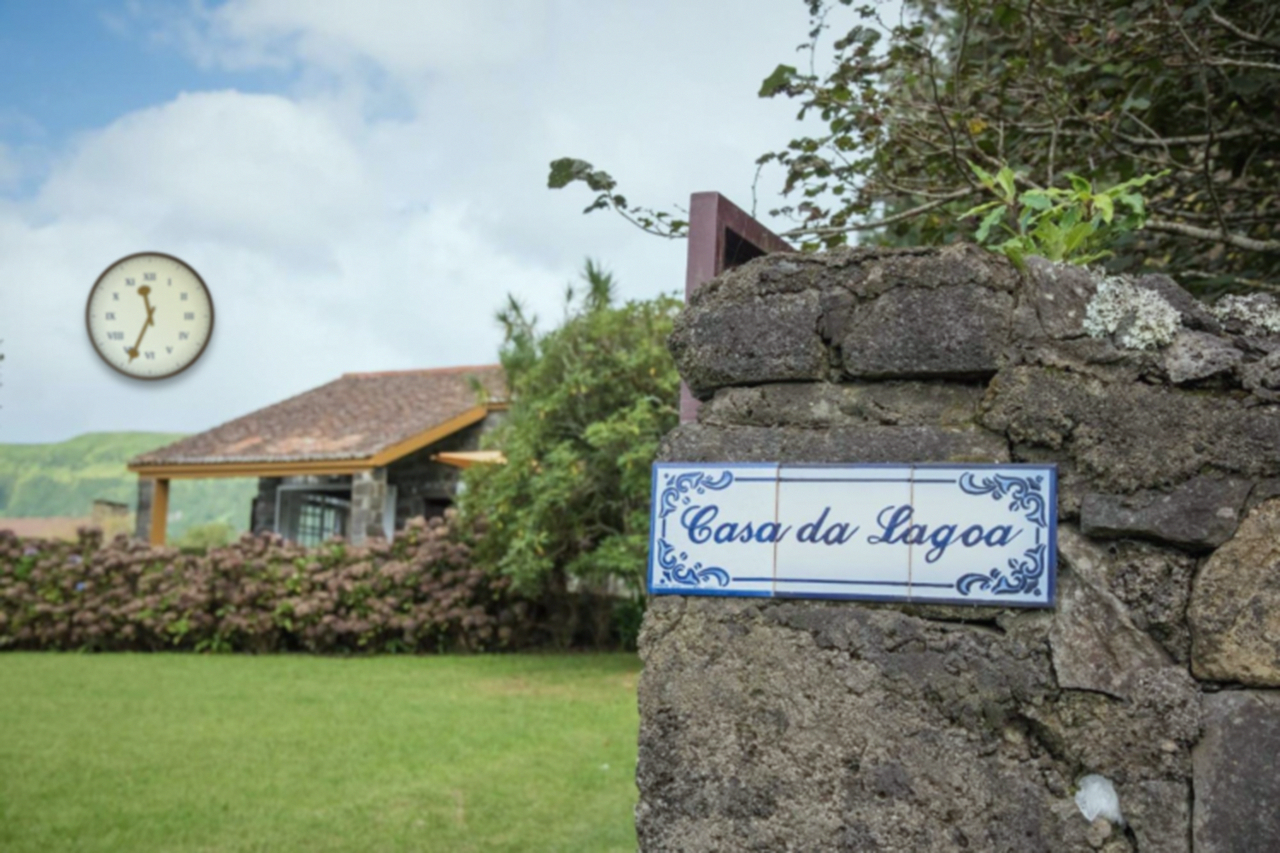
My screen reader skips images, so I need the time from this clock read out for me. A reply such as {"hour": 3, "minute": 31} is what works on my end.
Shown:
{"hour": 11, "minute": 34}
